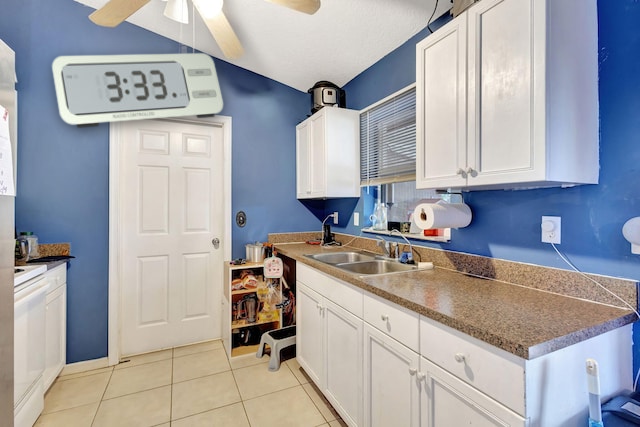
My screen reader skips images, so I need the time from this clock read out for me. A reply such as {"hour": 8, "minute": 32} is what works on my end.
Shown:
{"hour": 3, "minute": 33}
